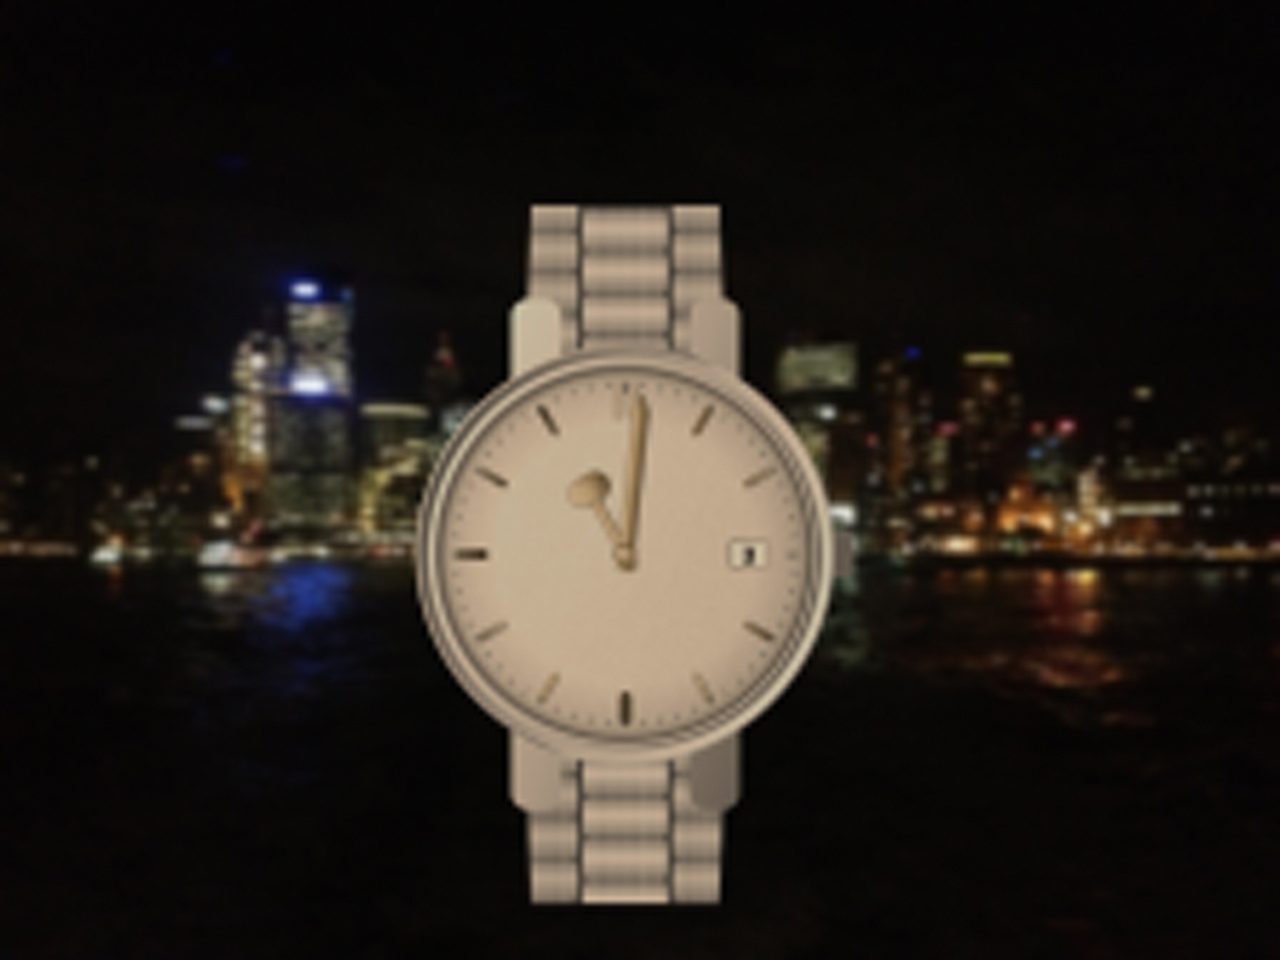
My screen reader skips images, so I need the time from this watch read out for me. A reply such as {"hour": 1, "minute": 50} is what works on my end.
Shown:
{"hour": 11, "minute": 1}
